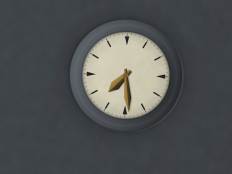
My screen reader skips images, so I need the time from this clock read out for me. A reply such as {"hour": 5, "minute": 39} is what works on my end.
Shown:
{"hour": 7, "minute": 29}
